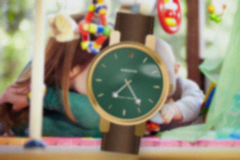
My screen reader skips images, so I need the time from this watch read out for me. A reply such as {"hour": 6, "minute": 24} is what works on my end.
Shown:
{"hour": 7, "minute": 24}
